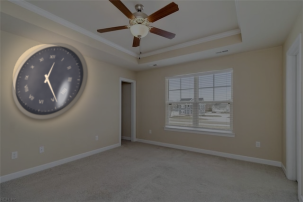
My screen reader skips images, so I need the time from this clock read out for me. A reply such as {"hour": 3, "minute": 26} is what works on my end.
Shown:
{"hour": 12, "minute": 24}
